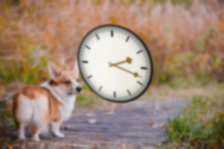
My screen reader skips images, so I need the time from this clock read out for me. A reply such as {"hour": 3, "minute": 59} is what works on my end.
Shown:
{"hour": 2, "minute": 18}
